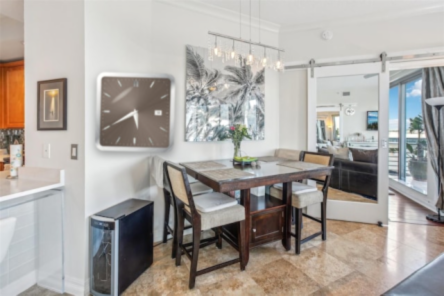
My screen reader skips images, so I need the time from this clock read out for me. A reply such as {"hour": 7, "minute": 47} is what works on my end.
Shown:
{"hour": 5, "minute": 40}
